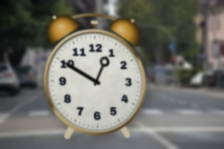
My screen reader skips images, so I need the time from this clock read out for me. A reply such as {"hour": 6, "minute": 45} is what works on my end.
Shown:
{"hour": 12, "minute": 50}
